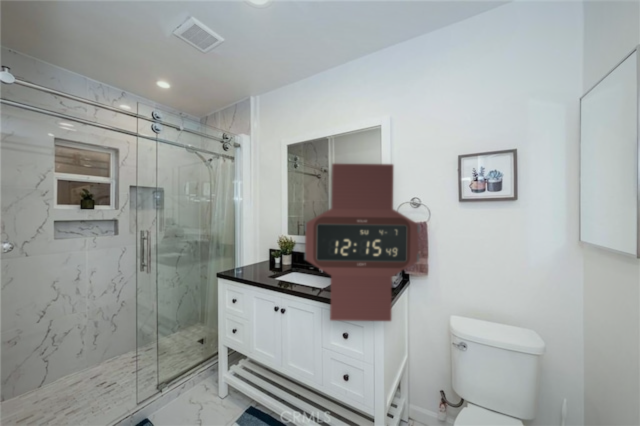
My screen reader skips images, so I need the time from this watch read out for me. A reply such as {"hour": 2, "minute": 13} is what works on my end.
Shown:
{"hour": 12, "minute": 15}
